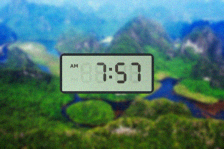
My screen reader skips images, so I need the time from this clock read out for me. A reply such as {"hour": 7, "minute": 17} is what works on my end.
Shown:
{"hour": 7, "minute": 57}
